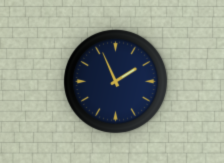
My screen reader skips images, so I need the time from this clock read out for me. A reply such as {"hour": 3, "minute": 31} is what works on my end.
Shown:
{"hour": 1, "minute": 56}
